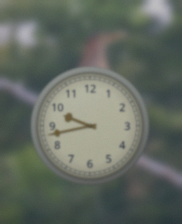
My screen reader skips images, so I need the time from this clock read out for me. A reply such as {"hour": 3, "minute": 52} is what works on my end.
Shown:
{"hour": 9, "minute": 43}
